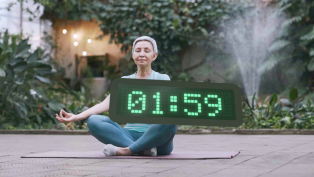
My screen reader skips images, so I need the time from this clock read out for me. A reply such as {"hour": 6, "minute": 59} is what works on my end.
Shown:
{"hour": 1, "minute": 59}
